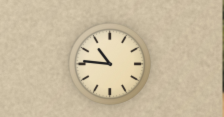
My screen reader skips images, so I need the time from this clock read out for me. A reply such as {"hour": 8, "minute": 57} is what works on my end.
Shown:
{"hour": 10, "minute": 46}
